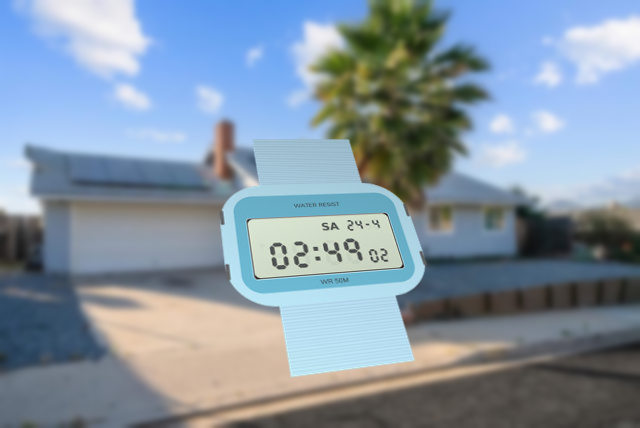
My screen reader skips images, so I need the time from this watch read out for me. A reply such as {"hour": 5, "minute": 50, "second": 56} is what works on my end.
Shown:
{"hour": 2, "minute": 49, "second": 2}
